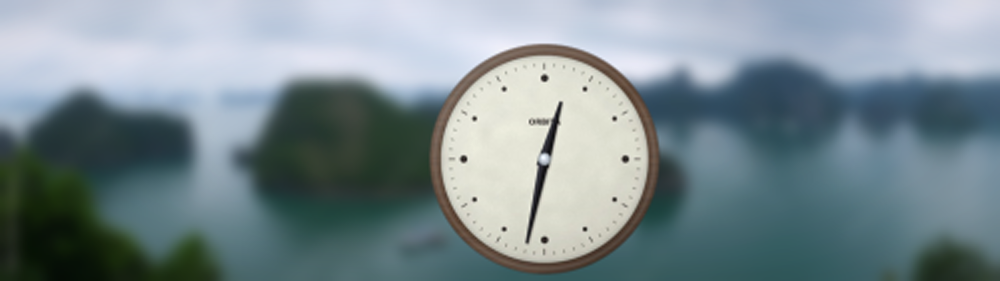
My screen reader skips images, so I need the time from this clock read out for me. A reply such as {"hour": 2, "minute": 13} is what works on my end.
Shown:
{"hour": 12, "minute": 32}
